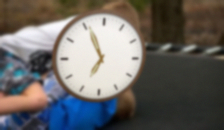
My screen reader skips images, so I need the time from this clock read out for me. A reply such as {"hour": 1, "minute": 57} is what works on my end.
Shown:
{"hour": 6, "minute": 56}
